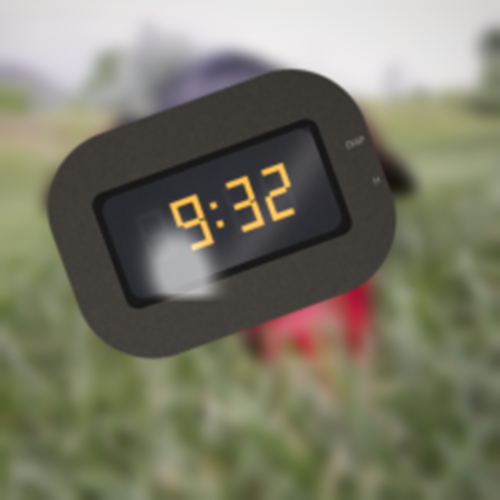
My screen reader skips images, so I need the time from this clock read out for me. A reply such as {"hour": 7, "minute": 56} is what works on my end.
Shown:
{"hour": 9, "minute": 32}
